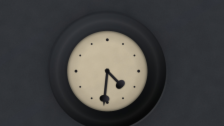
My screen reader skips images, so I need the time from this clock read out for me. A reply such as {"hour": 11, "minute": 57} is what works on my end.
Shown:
{"hour": 4, "minute": 31}
